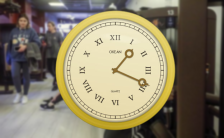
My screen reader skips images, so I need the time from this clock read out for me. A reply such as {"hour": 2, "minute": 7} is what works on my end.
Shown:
{"hour": 1, "minute": 19}
